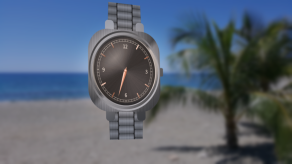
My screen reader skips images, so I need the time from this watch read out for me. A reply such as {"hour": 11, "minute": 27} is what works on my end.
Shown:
{"hour": 6, "minute": 33}
